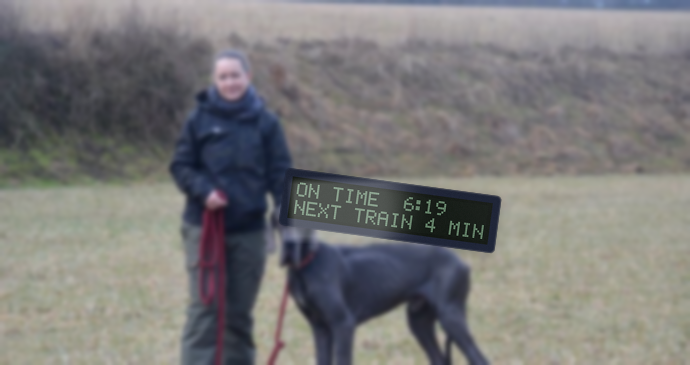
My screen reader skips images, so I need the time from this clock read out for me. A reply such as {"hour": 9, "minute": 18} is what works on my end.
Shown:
{"hour": 6, "minute": 19}
